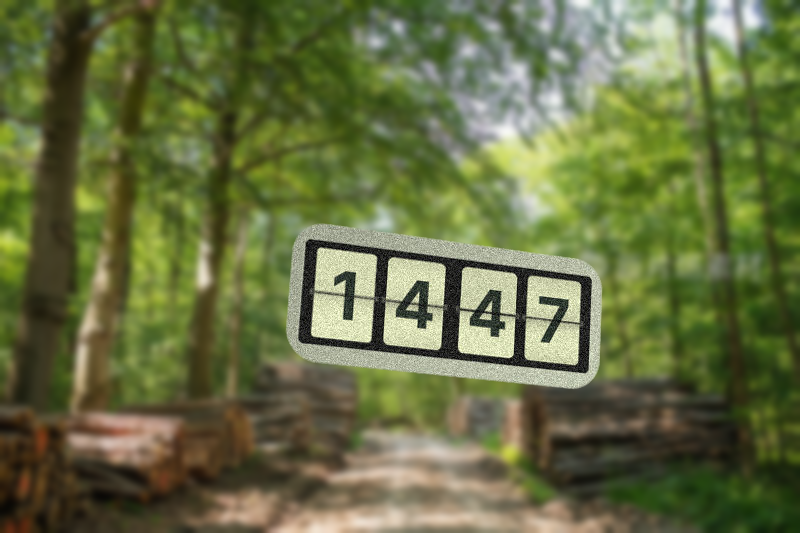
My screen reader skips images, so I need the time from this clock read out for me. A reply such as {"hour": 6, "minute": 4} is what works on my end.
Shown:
{"hour": 14, "minute": 47}
